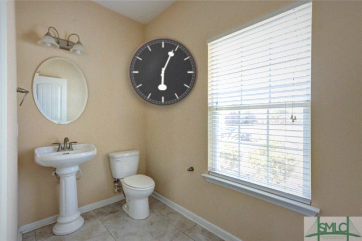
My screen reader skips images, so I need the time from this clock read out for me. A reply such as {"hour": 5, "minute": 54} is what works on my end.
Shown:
{"hour": 6, "minute": 4}
